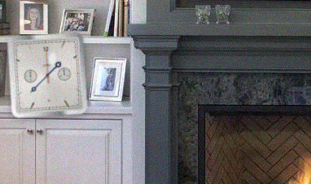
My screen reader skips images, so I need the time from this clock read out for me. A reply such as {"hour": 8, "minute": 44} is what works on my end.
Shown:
{"hour": 1, "minute": 38}
